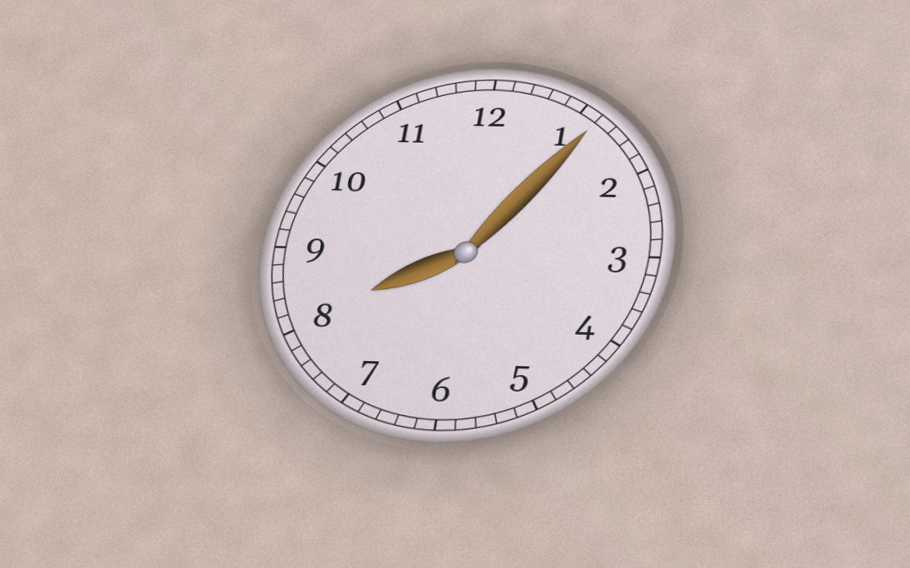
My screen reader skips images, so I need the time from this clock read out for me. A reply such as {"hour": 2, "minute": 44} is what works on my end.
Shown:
{"hour": 8, "minute": 6}
